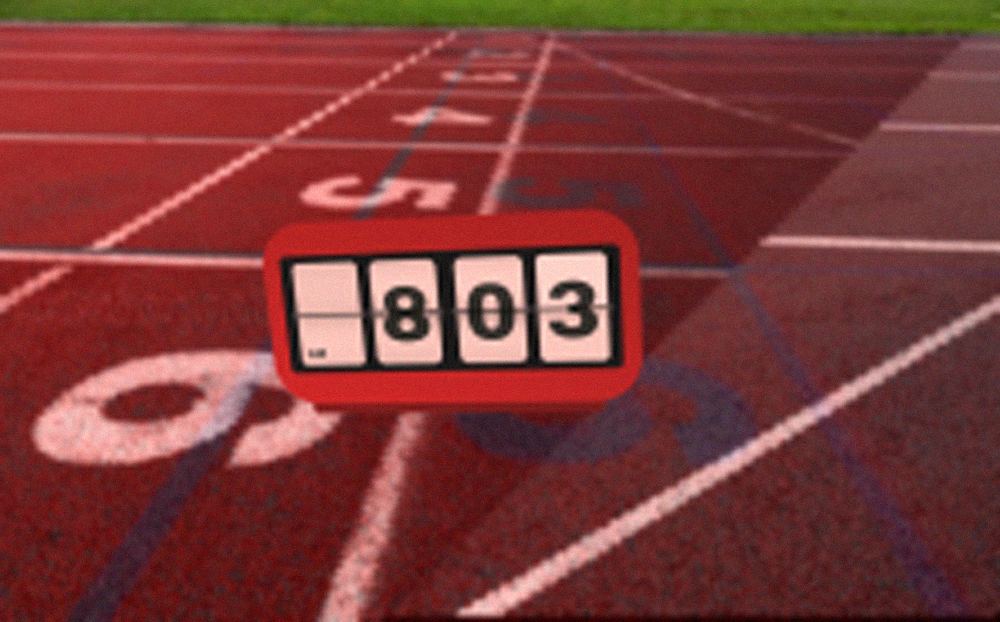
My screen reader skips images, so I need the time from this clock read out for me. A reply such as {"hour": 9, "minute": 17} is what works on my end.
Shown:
{"hour": 8, "minute": 3}
